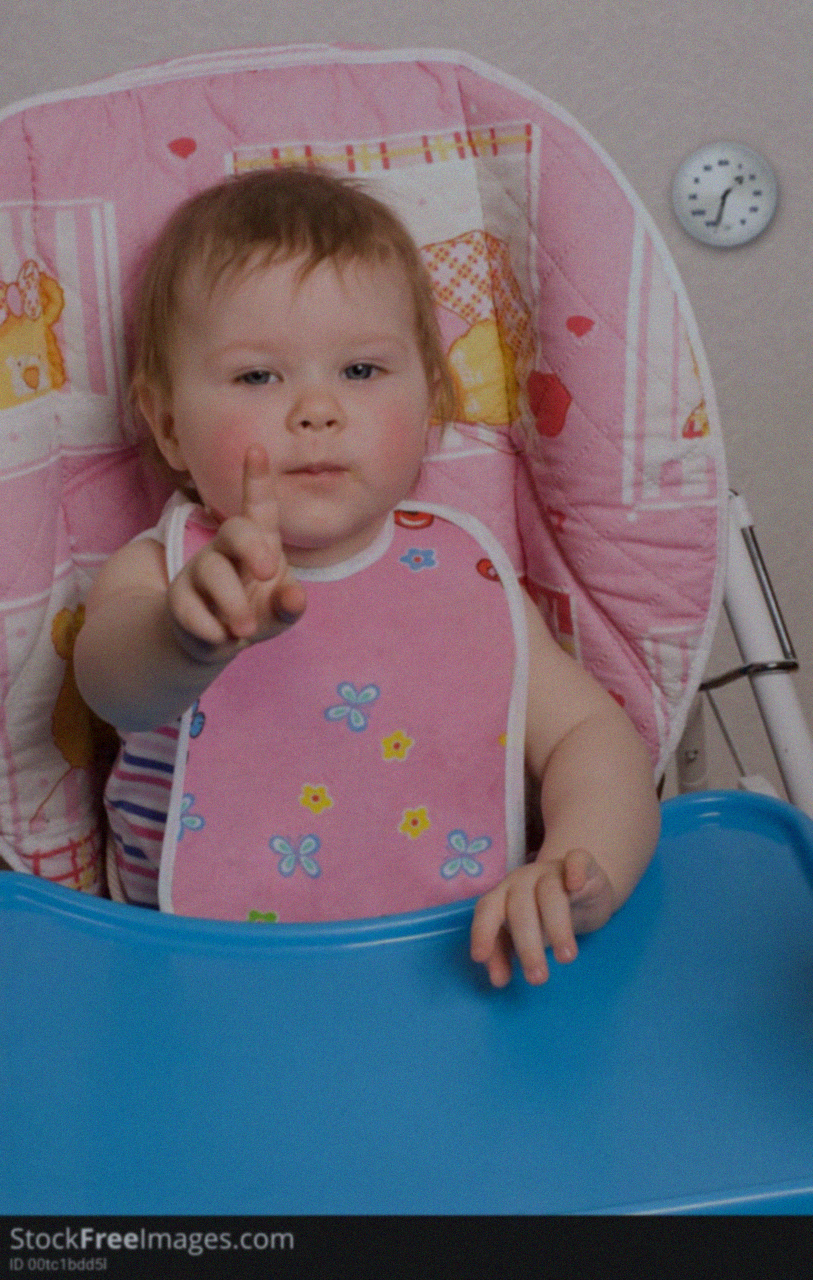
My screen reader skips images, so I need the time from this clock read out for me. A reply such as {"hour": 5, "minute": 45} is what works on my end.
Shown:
{"hour": 1, "minute": 33}
